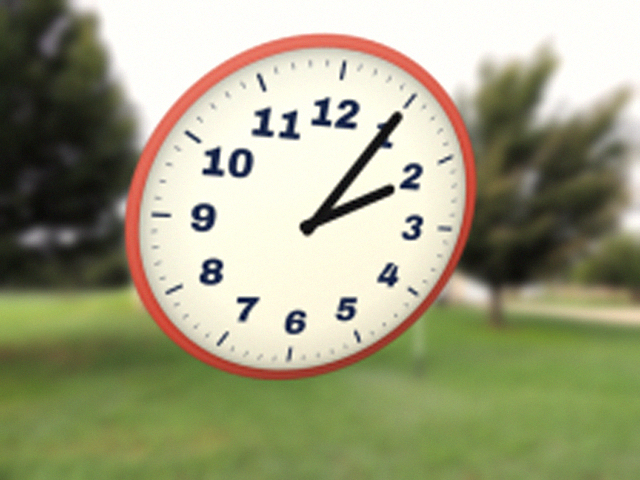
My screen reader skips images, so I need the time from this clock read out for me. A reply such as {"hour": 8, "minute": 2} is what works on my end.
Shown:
{"hour": 2, "minute": 5}
